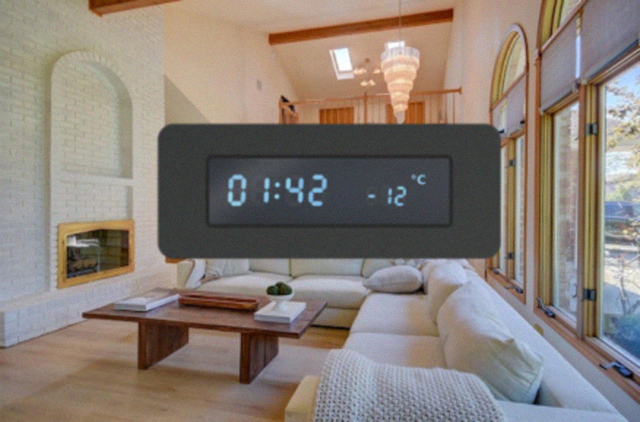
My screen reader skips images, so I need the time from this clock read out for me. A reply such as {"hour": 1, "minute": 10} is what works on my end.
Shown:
{"hour": 1, "minute": 42}
